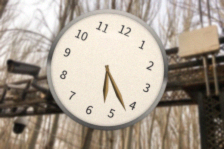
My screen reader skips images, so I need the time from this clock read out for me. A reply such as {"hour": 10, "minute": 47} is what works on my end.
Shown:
{"hour": 5, "minute": 22}
